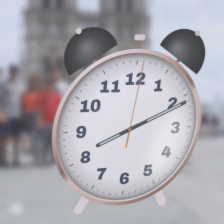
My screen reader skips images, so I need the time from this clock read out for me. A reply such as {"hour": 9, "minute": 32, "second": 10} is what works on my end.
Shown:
{"hour": 8, "minute": 11, "second": 1}
